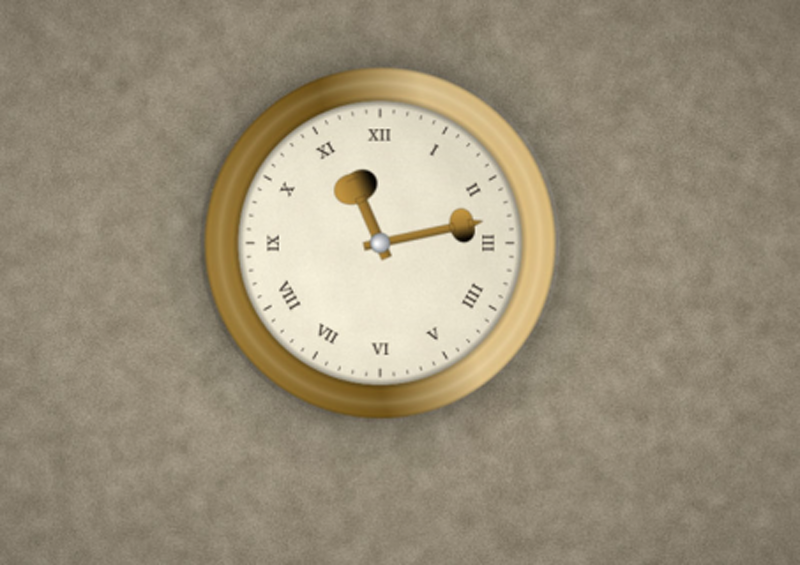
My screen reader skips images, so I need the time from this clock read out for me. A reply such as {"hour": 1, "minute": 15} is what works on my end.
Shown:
{"hour": 11, "minute": 13}
